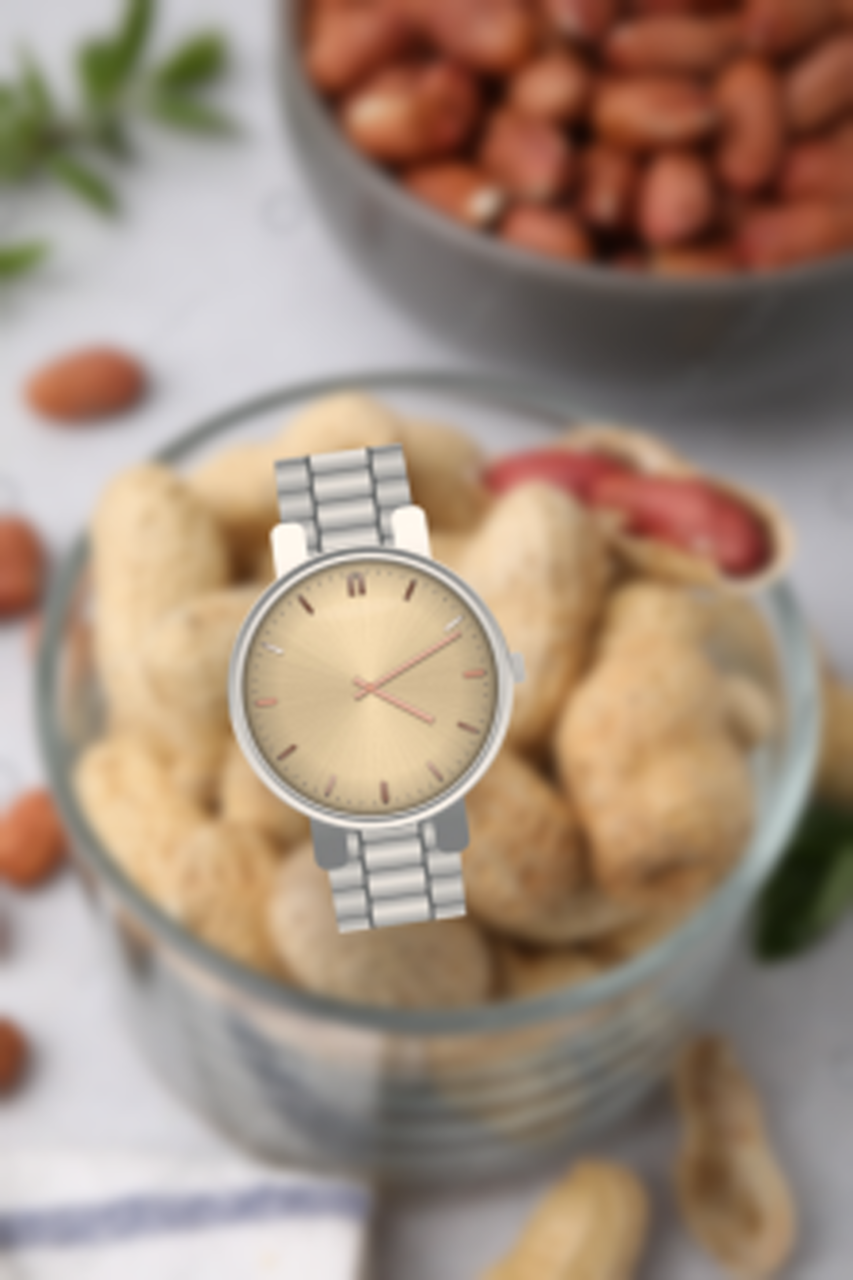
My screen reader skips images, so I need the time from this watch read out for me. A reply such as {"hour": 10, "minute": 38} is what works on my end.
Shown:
{"hour": 4, "minute": 11}
